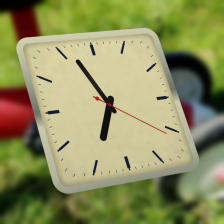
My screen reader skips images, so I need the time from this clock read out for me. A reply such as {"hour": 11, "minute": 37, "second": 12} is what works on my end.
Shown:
{"hour": 6, "minute": 56, "second": 21}
